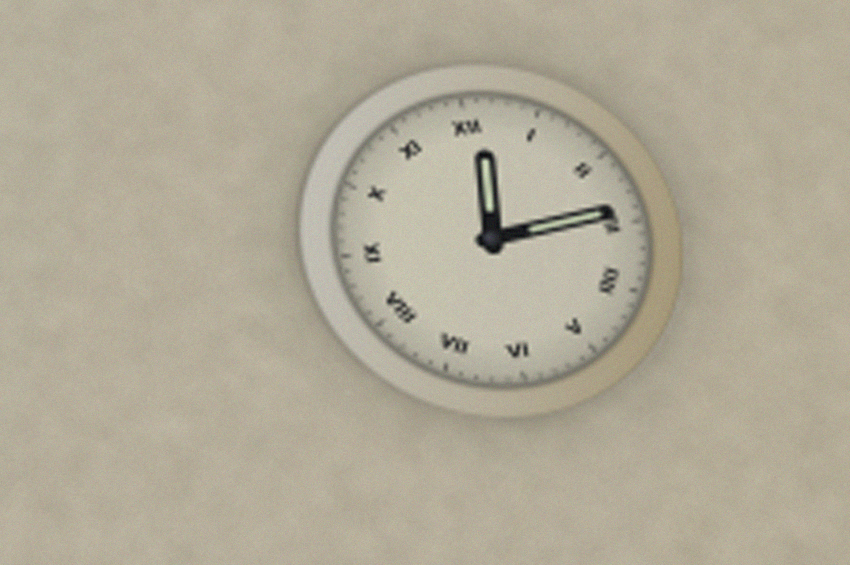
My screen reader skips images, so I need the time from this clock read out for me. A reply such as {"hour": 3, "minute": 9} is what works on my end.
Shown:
{"hour": 12, "minute": 14}
